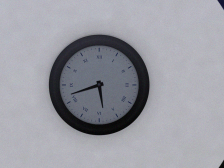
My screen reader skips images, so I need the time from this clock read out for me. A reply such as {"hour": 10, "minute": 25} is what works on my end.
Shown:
{"hour": 5, "minute": 42}
